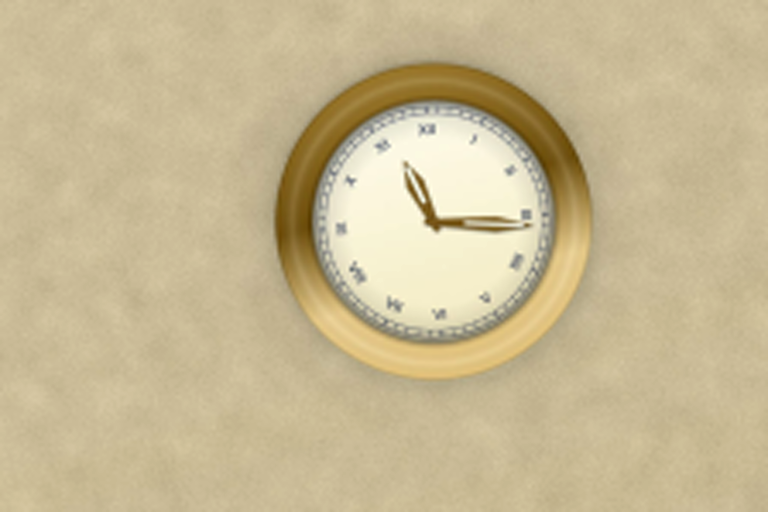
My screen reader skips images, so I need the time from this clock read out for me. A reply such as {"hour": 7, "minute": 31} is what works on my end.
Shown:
{"hour": 11, "minute": 16}
